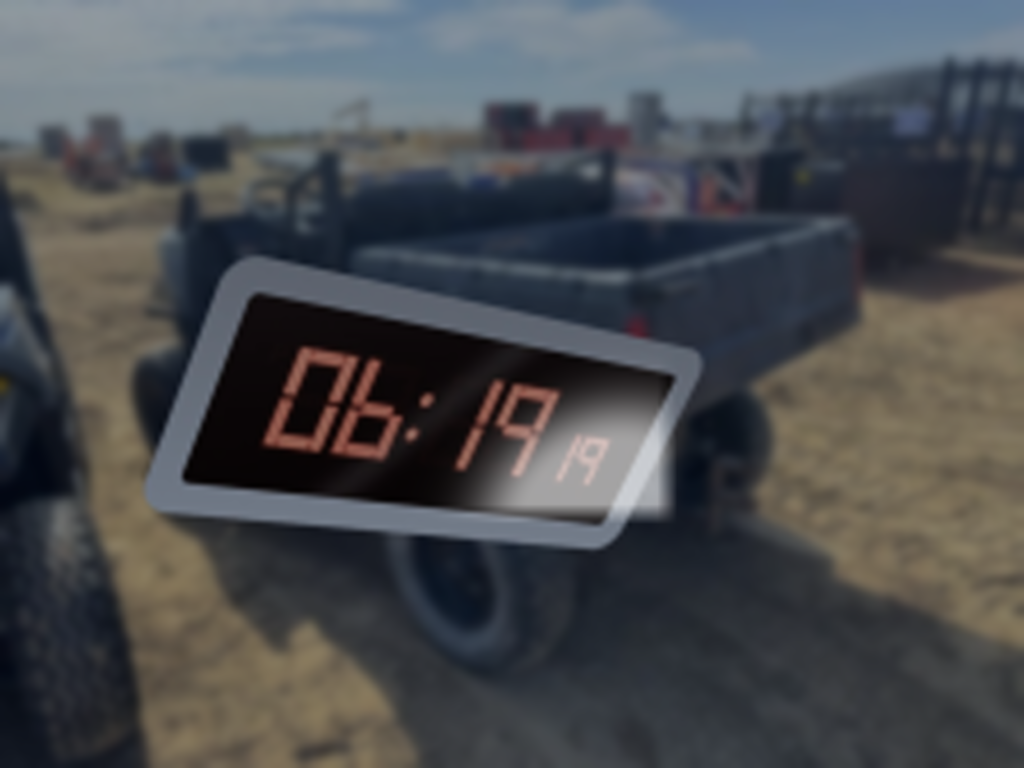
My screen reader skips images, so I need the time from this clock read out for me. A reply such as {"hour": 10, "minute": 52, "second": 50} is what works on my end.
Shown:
{"hour": 6, "minute": 19, "second": 19}
